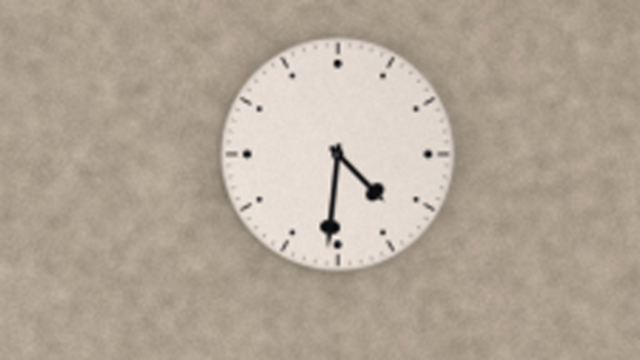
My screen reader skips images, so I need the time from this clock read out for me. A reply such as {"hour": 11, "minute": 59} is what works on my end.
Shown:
{"hour": 4, "minute": 31}
